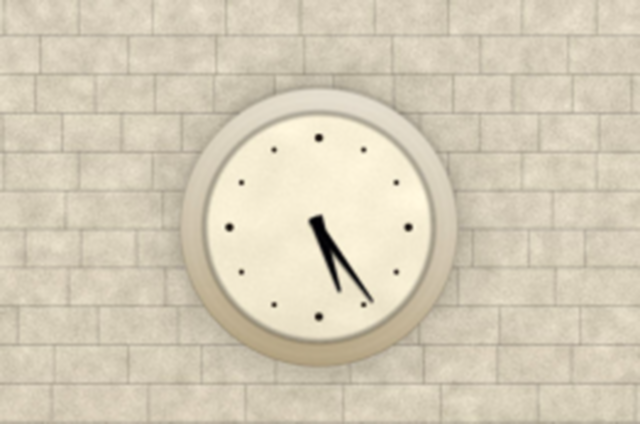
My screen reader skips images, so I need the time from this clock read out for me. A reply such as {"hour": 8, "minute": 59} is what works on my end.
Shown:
{"hour": 5, "minute": 24}
